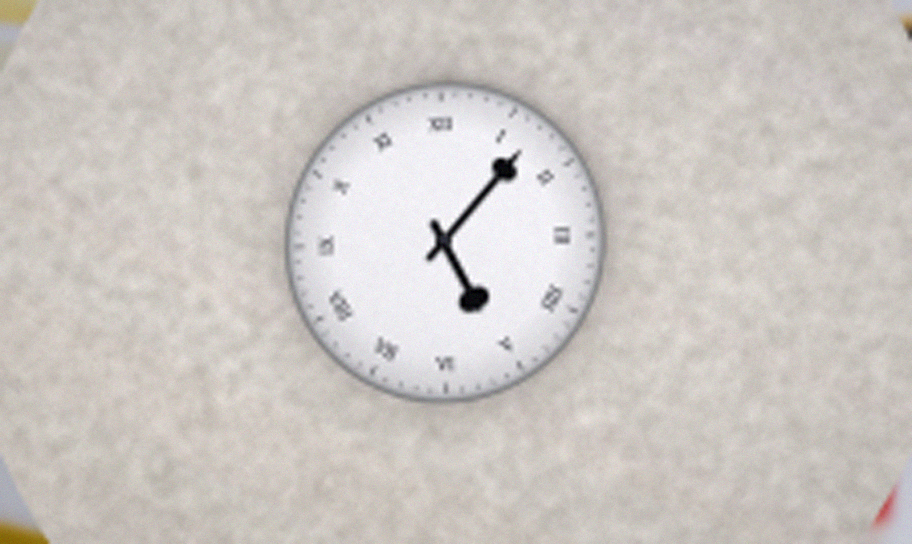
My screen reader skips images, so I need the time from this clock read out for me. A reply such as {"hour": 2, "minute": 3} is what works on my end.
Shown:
{"hour": 5, "minute": 7}
